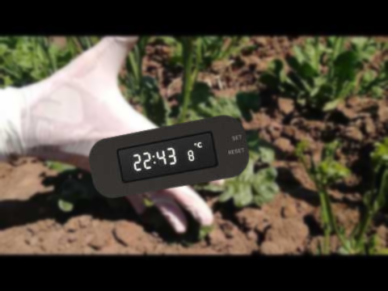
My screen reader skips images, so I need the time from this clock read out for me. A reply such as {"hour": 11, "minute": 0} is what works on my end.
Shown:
{"hour": 22, "minute": 43}
